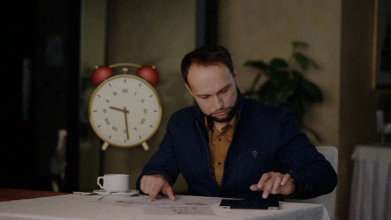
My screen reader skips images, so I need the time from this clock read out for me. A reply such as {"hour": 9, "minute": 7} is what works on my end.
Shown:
{"hour": 9, "minute": 29}
